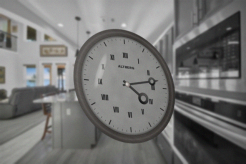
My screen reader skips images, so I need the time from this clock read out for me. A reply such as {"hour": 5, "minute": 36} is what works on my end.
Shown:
{"hour": 4, "minute": 13}
